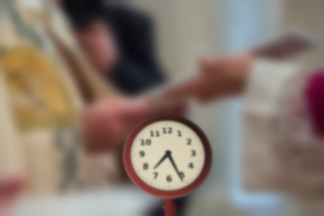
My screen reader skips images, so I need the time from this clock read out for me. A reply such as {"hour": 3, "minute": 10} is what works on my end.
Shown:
{"hour": 7, "minute": 26}
